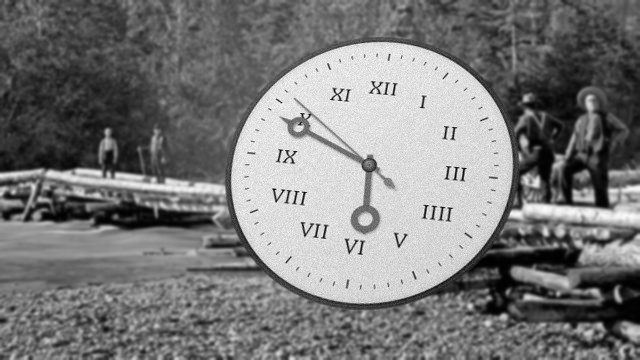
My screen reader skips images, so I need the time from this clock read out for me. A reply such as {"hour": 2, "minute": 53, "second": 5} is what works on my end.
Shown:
{"hour": 5, "minute": 48, "second": 51}
